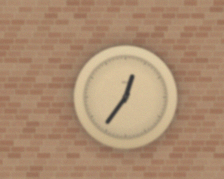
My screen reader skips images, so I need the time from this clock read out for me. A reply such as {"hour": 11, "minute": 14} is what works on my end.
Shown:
{"hour": 12, "minute": 36}
